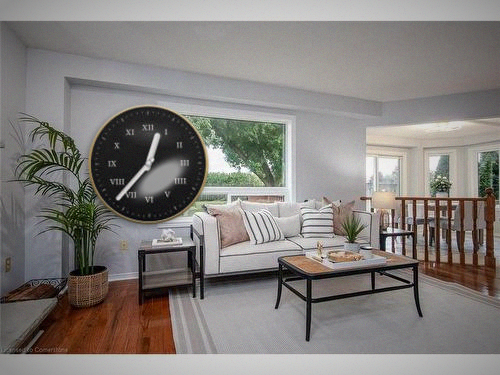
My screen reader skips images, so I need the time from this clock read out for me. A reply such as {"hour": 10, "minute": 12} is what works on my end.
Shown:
{"hour": 12, "minute": 37}
